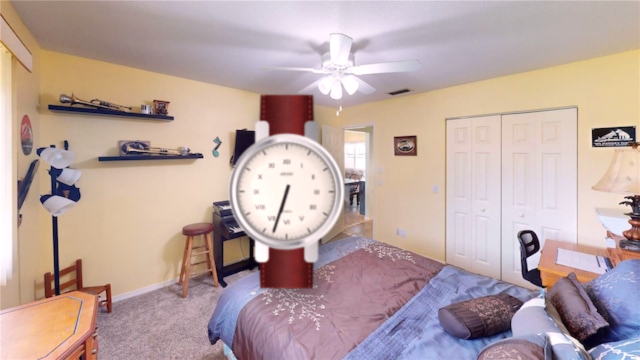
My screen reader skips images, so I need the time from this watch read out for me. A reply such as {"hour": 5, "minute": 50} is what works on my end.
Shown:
{"hour": 6, "minute": 33}
